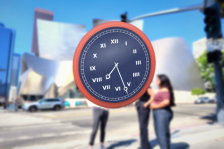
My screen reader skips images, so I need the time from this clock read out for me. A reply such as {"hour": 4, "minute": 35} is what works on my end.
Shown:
{"hour": 7, "minute": 27}
